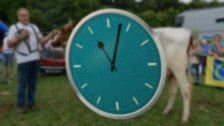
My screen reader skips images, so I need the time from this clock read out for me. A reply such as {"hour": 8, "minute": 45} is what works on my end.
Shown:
{"hour": 11, "minute": 3}
